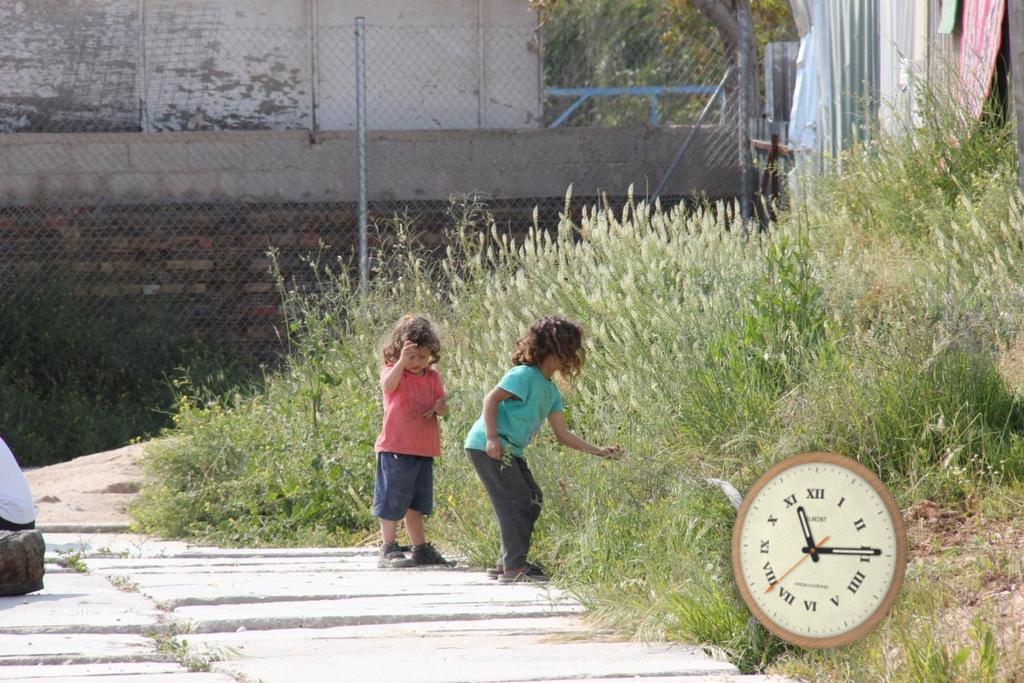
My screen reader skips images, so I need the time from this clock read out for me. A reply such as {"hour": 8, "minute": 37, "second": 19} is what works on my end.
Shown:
{"hour": 11, "minute": 14, "second": 38}
